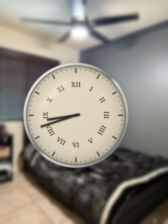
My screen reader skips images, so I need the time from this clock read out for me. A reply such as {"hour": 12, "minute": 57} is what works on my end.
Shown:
{"hour": 8, "minute": 42}
